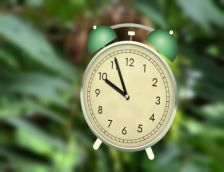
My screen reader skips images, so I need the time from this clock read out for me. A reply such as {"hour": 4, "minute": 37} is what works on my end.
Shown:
{"hour": 9, "minute": 56}
